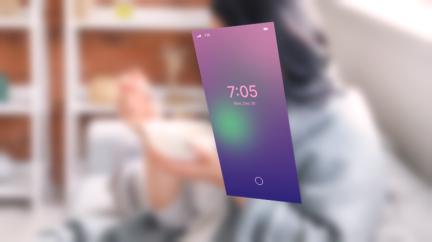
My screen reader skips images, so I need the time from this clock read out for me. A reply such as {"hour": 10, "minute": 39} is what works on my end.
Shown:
{"hour": 7, "minute": 5}
